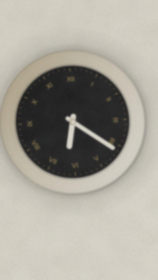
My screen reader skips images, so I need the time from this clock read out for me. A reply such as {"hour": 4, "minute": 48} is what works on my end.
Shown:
{"hour": 6, "minute": 21}
